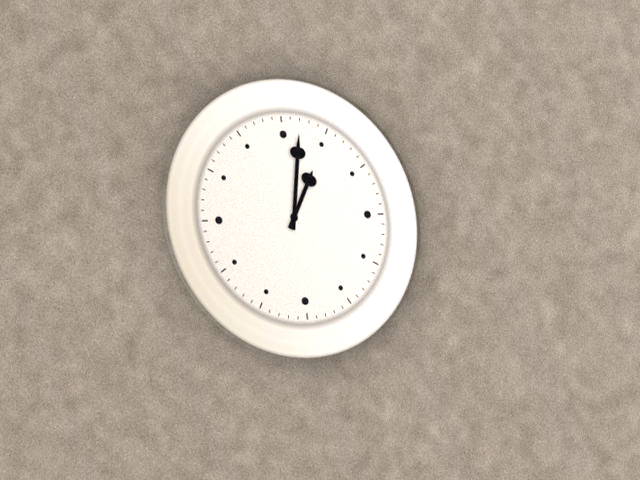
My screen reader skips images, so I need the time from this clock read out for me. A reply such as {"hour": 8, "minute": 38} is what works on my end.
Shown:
{"hour": 1, "minute": 2}
